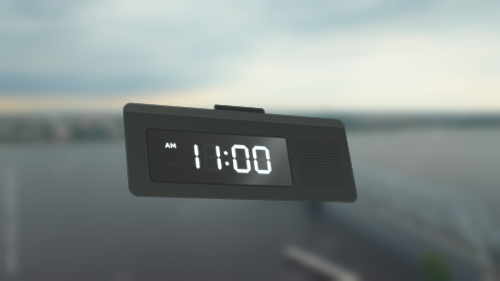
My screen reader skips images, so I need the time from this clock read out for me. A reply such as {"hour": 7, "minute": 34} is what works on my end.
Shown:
{"hour": 11, "minute": 0}
